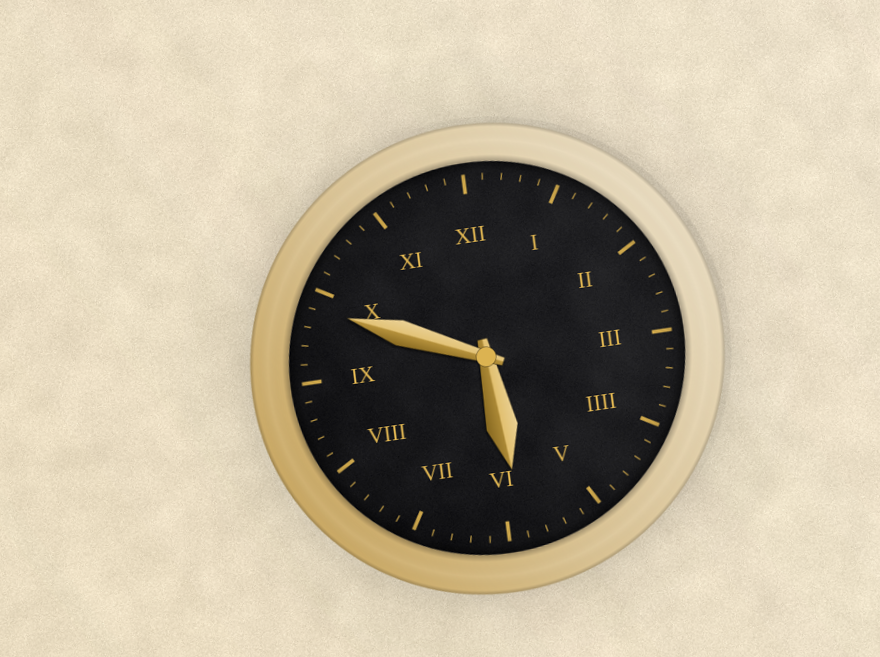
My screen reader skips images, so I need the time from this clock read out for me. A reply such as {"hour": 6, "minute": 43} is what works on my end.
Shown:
{"hour": 5, "minute": 49}
